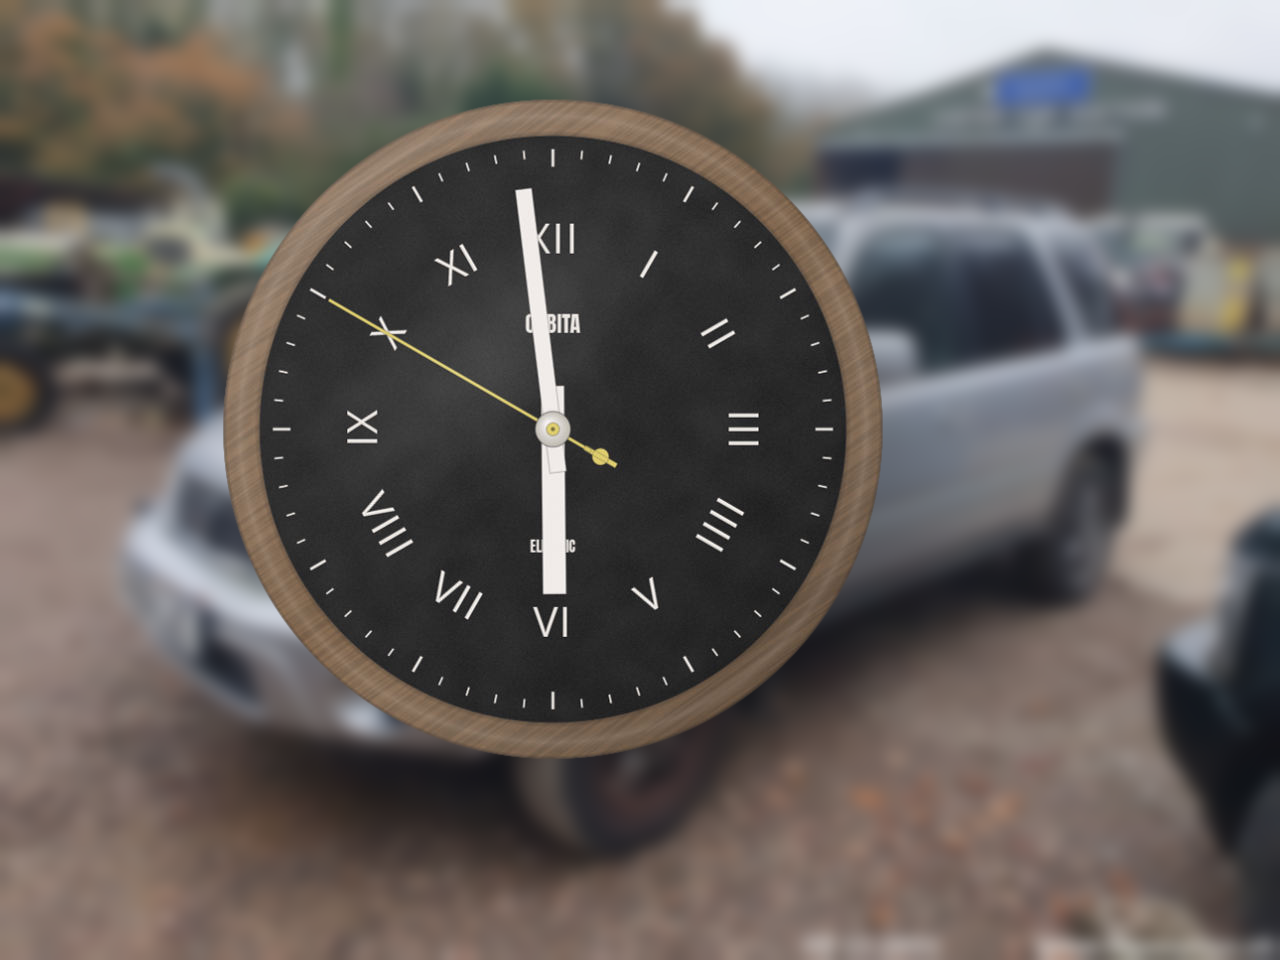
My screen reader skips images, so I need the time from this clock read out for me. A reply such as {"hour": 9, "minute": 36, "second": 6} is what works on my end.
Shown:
{"hour": 5, "minute": 58, "second": 50}
